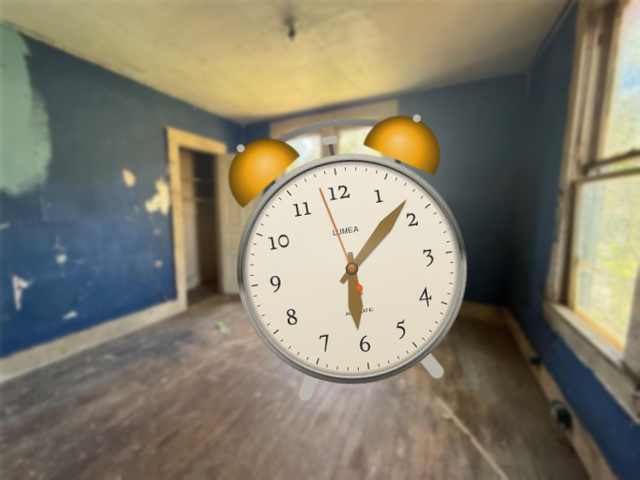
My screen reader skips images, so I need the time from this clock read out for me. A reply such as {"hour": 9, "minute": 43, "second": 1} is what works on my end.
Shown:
{"hour": 6, "minute": 7, "second": 58}
